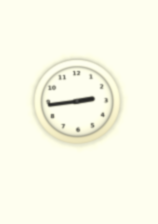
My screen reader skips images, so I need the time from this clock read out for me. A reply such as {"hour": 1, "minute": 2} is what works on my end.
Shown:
{"hour": 2, "minute": 44}
